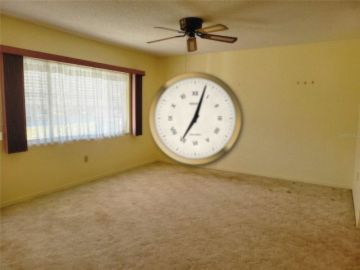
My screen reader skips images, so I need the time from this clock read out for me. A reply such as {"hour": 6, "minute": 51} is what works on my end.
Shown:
{"hour": 7, "minute": 3}
